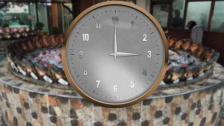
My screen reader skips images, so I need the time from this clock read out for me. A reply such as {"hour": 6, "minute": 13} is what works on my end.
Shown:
{"hour": 3, "minute": 0}
